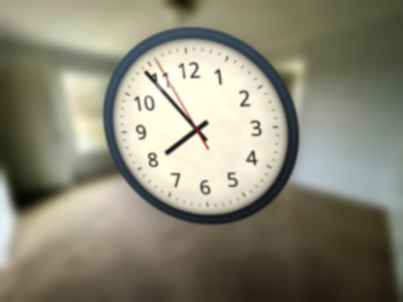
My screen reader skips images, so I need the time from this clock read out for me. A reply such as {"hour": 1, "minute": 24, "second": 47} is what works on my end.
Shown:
{"hour": 7, "minute": 53, "second": 56}
